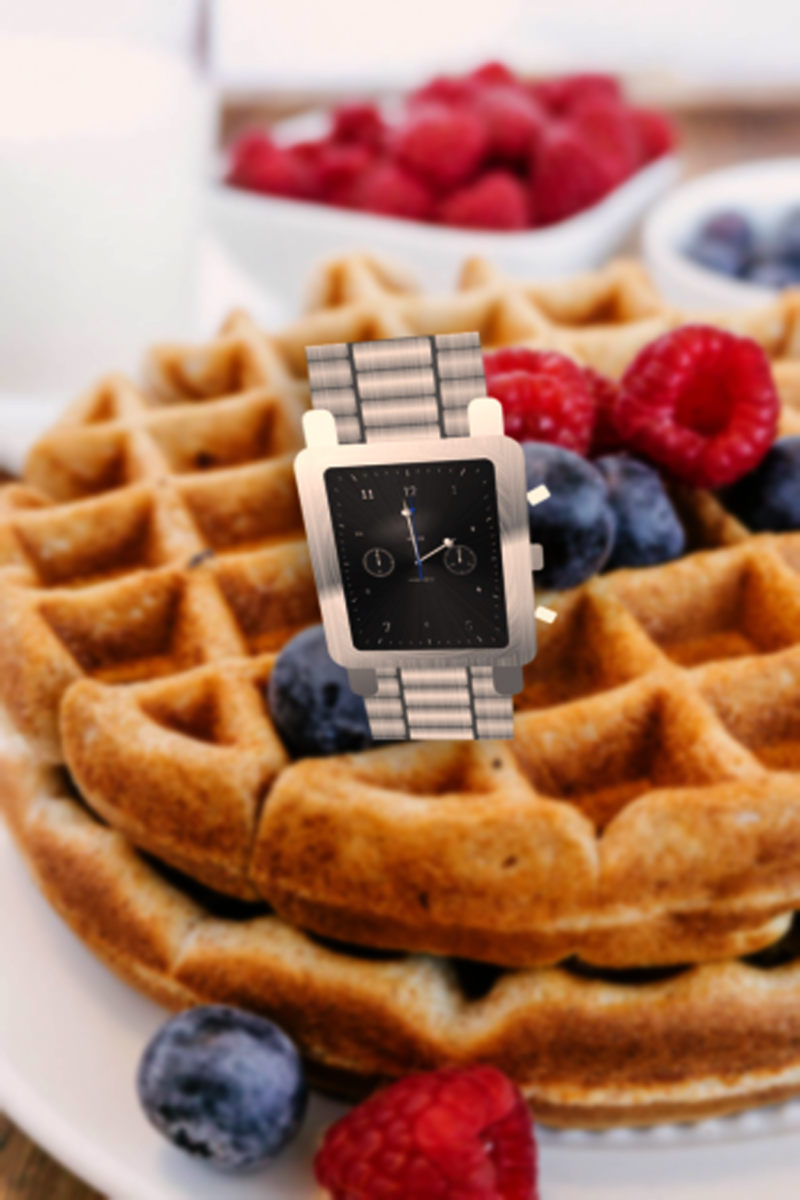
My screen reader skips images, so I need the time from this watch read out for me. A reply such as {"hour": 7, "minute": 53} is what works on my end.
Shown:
{"hour": 1, "minute": 59}
